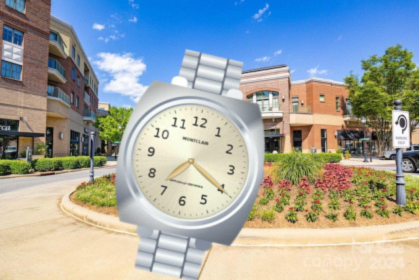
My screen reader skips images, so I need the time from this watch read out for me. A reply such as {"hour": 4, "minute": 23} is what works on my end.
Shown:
{"hour": 7, "minute": 20}
